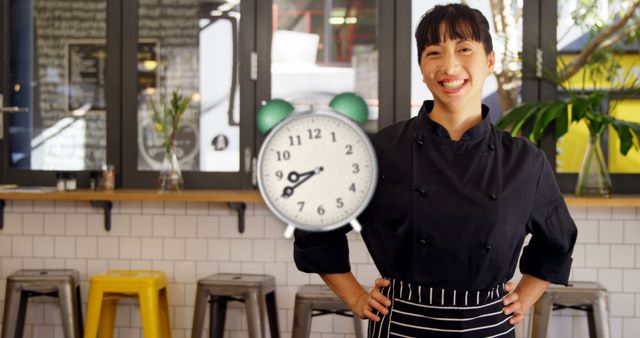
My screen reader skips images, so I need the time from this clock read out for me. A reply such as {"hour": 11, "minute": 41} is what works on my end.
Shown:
{"hour": 8, "minute": 40}
